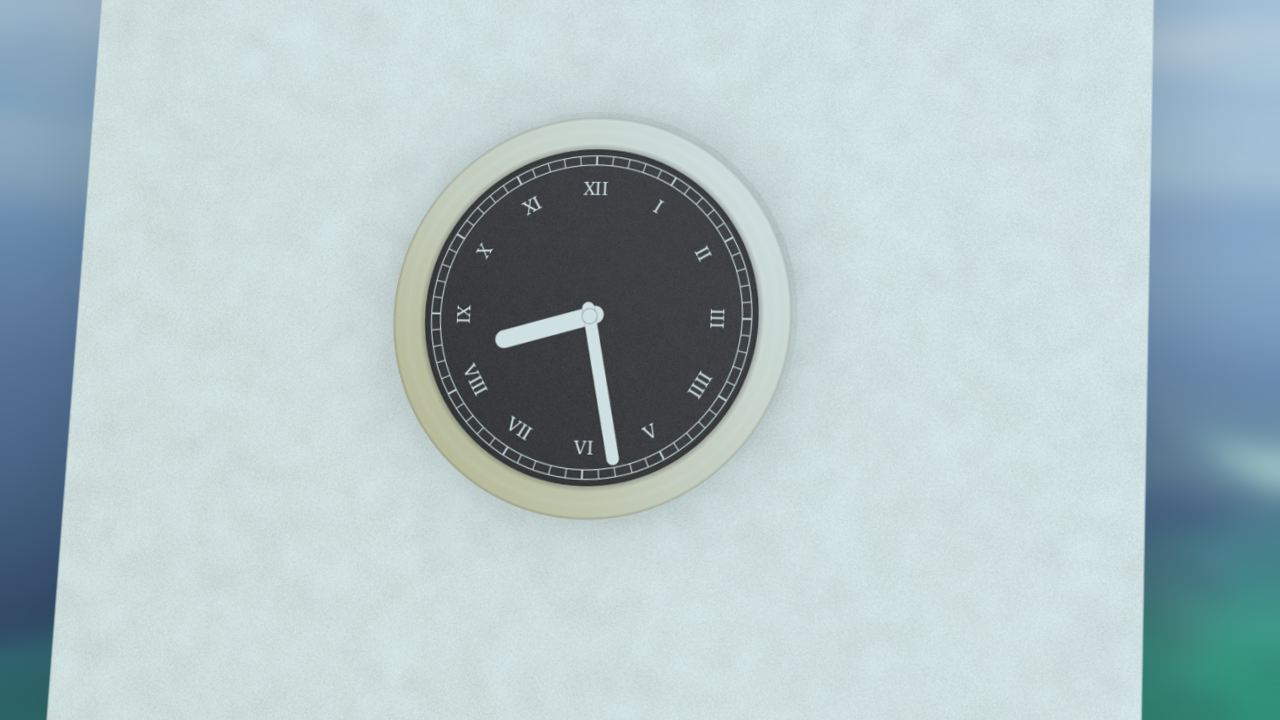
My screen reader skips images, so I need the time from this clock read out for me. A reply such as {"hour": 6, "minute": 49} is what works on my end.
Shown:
{"hour": 8, "minute": 28}
